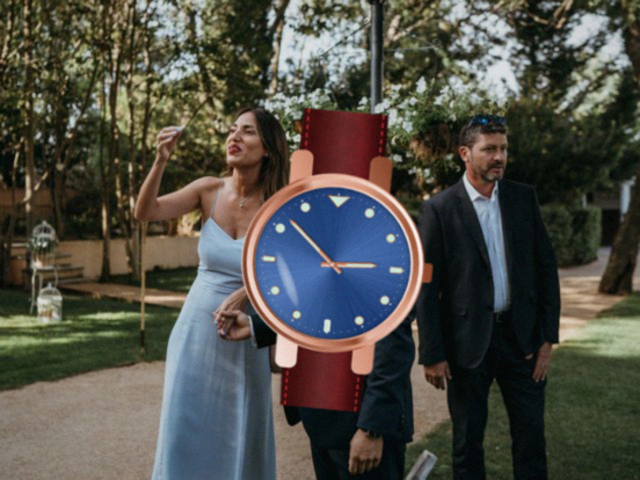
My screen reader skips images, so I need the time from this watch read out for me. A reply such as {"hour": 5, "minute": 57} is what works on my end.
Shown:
{"hour": 2, "minute": 52}
